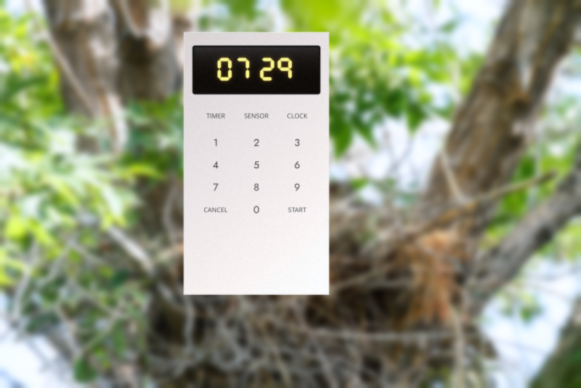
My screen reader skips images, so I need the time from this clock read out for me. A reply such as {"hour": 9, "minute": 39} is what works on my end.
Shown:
{"hour": 7, "minute": 29}
